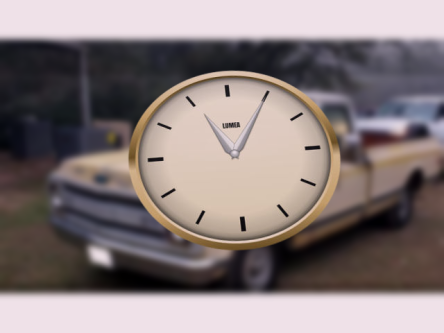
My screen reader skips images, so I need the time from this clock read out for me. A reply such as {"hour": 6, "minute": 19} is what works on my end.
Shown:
{"hour": 11, "minute": 5}
